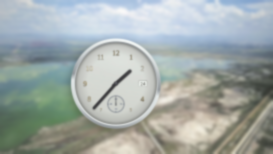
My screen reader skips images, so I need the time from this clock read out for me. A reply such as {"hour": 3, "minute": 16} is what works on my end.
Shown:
{"hour": 1, "minute": 37}
